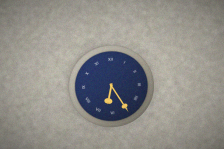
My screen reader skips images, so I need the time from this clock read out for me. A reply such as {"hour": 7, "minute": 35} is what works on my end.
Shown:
{"hour": 6, "minute": 25}
